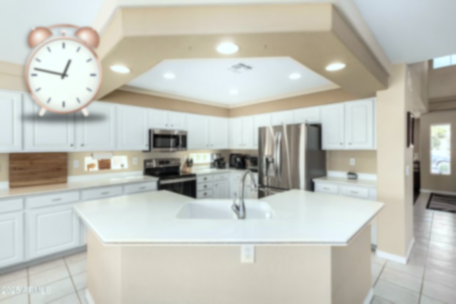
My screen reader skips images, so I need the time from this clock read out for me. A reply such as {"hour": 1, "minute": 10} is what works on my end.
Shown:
{"hour": 12, "minute": 47}
